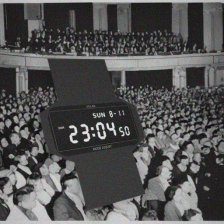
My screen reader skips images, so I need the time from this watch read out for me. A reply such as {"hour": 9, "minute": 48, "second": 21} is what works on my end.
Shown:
{"hour": 23, "minute": 4, "second": 50}
